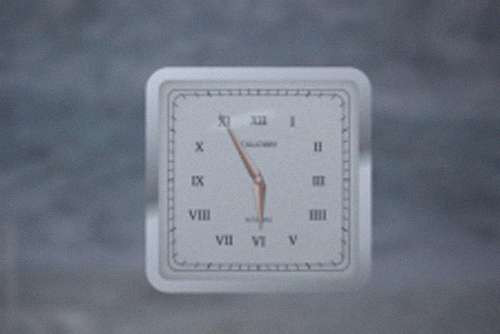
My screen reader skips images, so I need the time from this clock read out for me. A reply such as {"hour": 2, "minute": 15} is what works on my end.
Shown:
{"hour": 5, "minute": 55}
